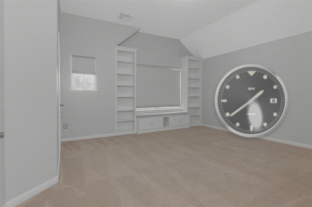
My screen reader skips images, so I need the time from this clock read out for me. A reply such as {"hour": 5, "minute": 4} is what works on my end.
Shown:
{"hour": 1, "minute": 39}
